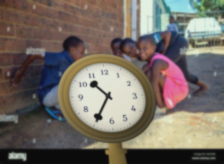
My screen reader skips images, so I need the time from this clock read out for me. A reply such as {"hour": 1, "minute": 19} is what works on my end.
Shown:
{"hour": 10, "minute": 35}
